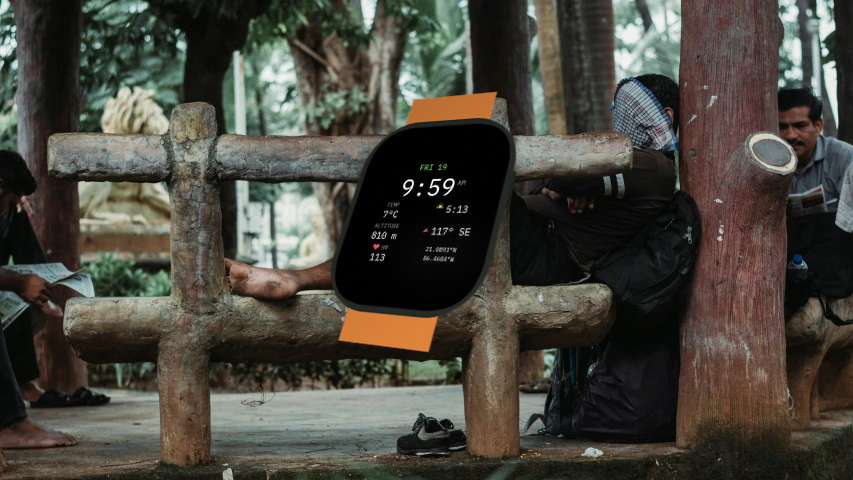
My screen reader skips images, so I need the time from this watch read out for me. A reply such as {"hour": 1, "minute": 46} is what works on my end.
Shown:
{"hour": 9, "minute": 59}
